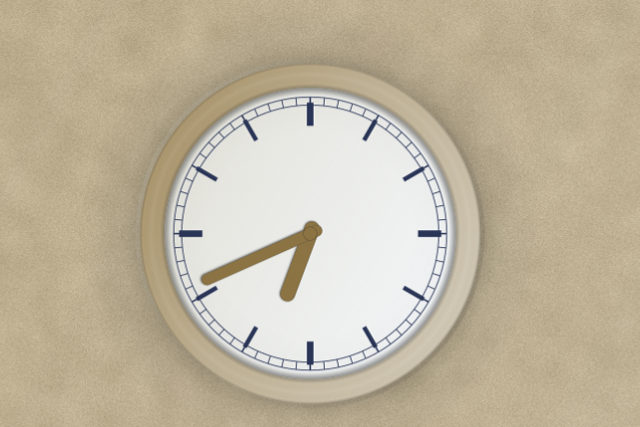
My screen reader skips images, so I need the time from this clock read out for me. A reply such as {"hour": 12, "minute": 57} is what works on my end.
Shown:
{"hour": 6, "minute": 41}
